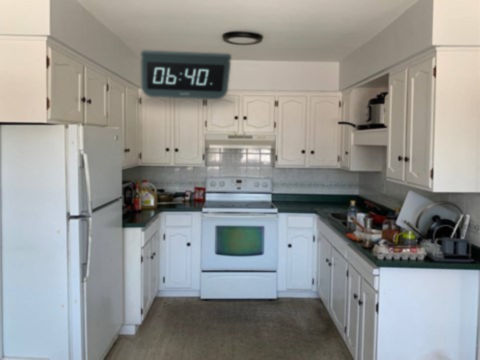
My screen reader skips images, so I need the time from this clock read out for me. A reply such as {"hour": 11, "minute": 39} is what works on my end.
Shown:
{"hour": 6, "minute": 40}
